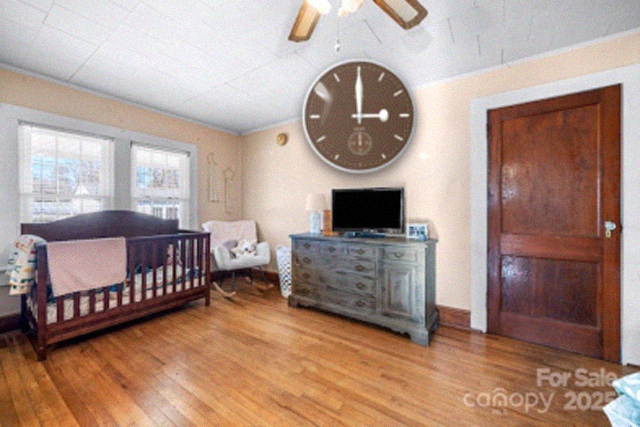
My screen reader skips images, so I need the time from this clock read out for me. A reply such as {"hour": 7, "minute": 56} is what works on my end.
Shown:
{"hour": 3, "minute": 0}
